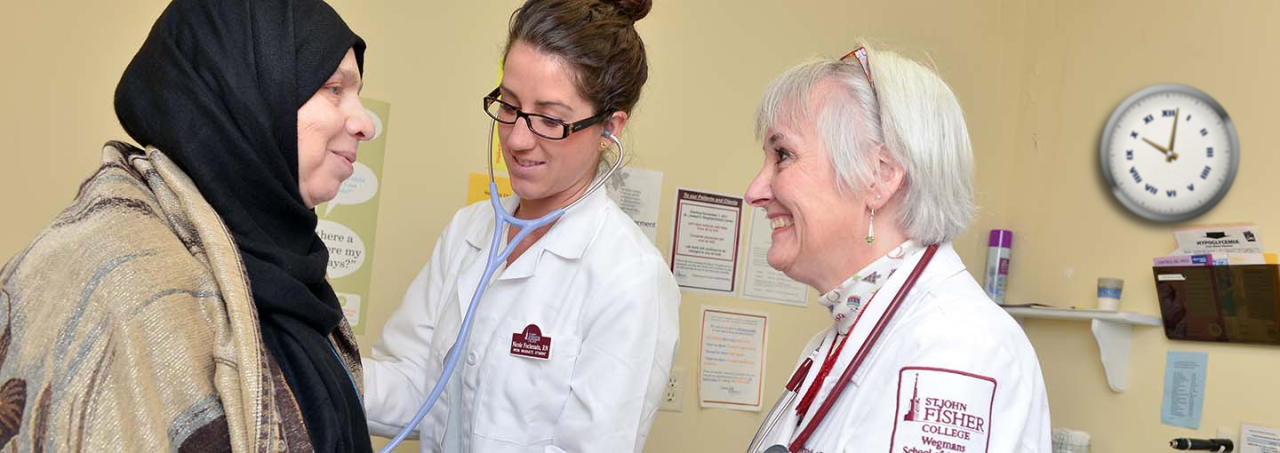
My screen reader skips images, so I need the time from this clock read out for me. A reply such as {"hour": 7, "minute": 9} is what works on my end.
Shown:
{"hour": 10, "minute": 2}
